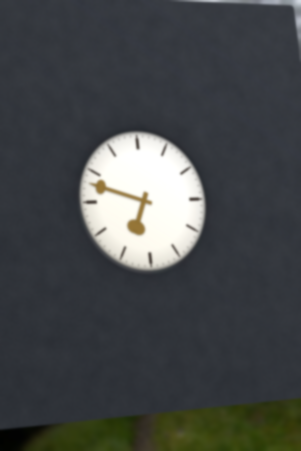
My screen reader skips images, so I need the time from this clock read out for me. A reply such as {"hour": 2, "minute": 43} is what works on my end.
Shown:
{"hour": 6, "minute": 48}
